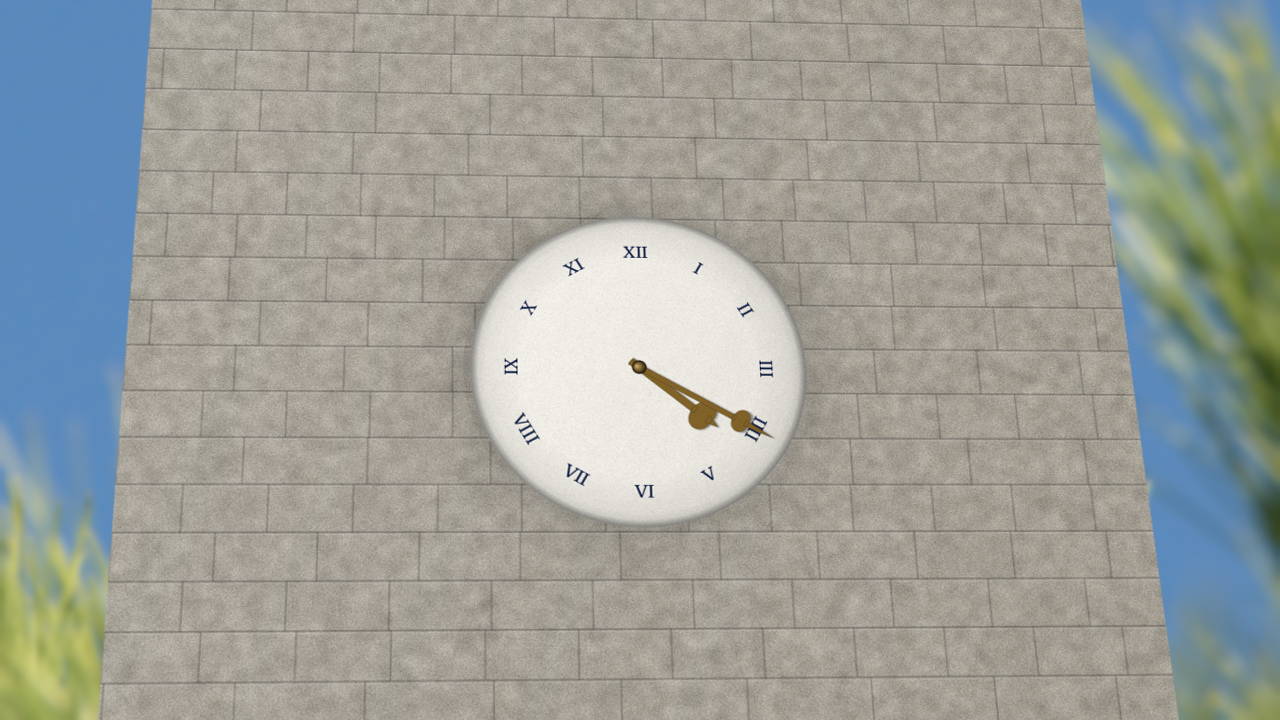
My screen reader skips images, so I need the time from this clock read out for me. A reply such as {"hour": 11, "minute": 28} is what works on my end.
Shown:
{"hour": 4, "minute": 20}
